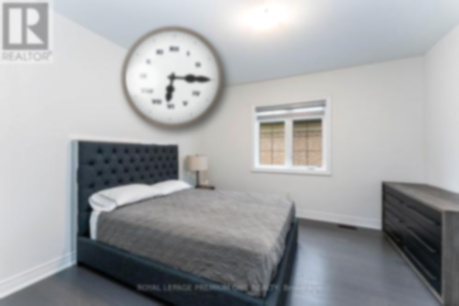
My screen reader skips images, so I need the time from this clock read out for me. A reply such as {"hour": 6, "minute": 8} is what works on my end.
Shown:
{"hour": 6, "minute": 15}
